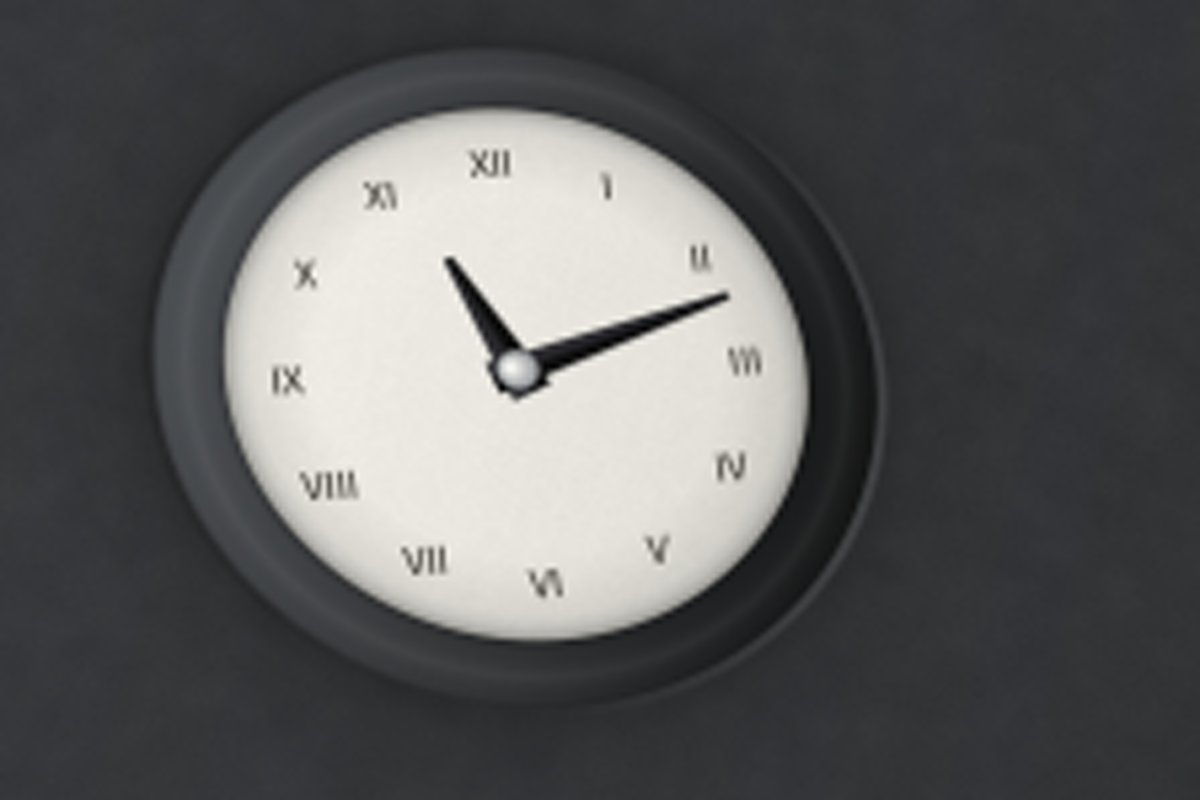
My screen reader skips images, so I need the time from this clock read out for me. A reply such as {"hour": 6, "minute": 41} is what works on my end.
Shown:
{"hour": 11, "minute": 12}
